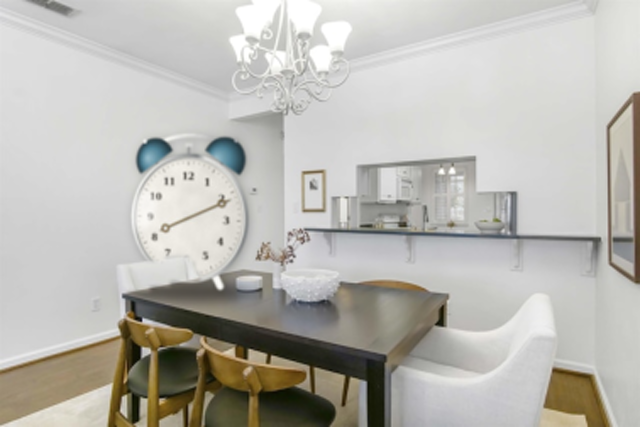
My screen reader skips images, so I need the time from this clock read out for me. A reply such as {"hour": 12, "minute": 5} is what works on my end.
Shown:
{"hour": 8, "minute": 11}
